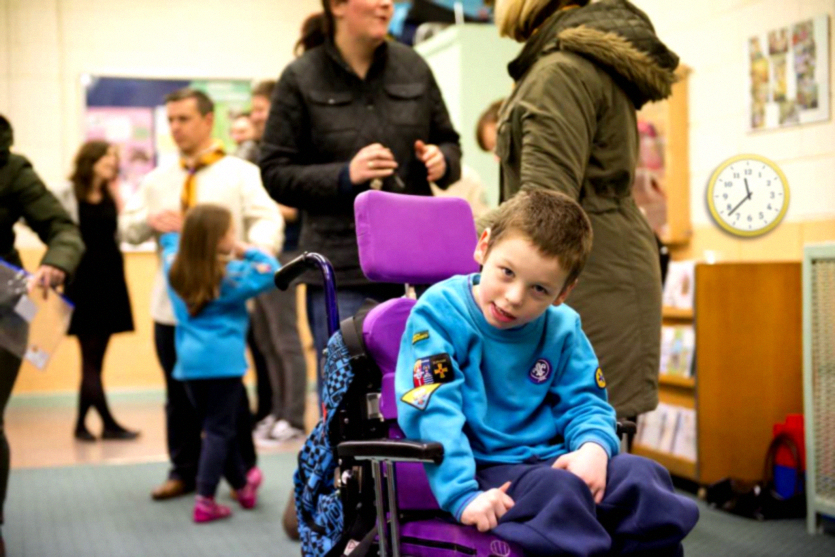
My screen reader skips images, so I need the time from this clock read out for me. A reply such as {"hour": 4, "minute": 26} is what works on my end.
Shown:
{"hour": 11, "minute": 38}
